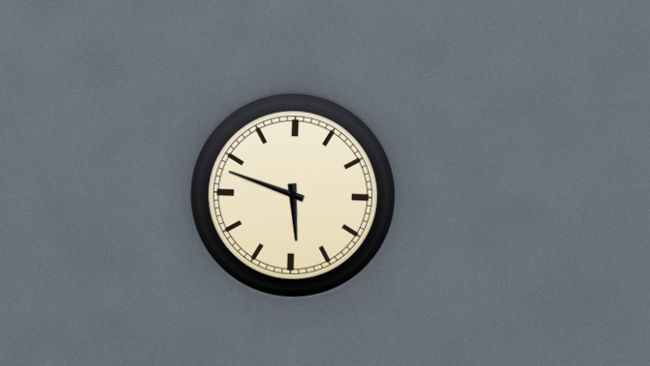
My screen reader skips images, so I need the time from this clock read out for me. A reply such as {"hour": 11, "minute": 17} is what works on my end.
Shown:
{"hour": 5, "minute": 48}
